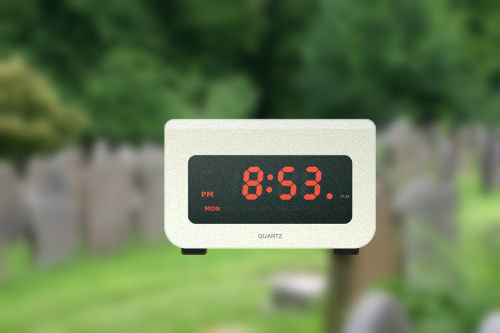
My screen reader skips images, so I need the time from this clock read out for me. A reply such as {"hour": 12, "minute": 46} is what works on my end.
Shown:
{"hour": 8, "minute": 53}
